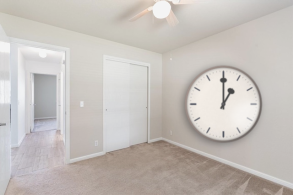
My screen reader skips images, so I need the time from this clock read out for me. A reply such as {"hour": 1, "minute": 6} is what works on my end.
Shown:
{"hour": 1, "minute": 0}
